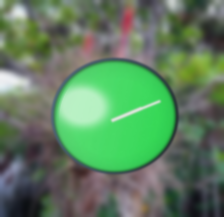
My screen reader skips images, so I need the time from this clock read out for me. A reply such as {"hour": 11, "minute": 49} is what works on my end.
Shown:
{"hour": 2, "minute": 11}
